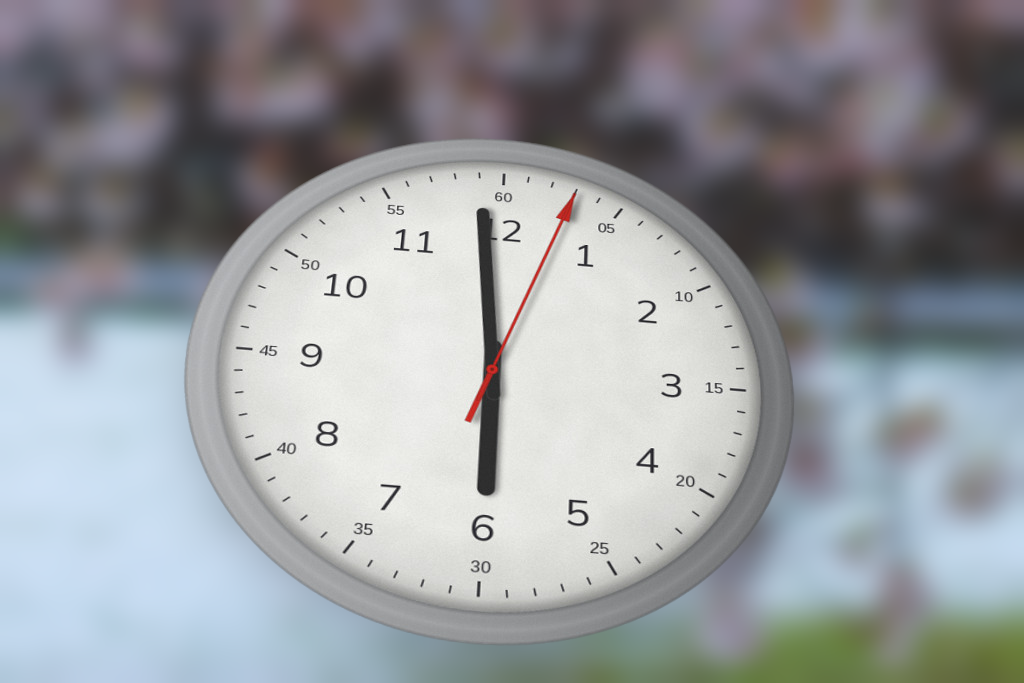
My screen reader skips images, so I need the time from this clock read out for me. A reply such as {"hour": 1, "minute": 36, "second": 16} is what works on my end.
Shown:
{"hour": 5, "minute": 59, "second": 3}
